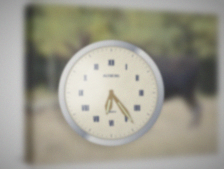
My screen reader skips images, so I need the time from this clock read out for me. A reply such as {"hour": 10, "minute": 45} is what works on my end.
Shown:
{"hour": 6, "minute": 24}
